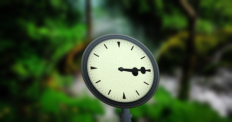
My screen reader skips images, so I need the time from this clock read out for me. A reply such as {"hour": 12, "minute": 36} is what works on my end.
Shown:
{"hour": 3, "minute": 15}
